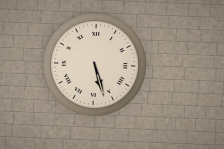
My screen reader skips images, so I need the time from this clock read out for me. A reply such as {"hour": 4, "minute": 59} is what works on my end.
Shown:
{"hour": 5, "minute": 27}
